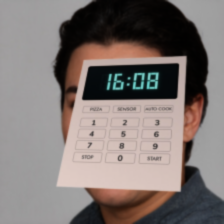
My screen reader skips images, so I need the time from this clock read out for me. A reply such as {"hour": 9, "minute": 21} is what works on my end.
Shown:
{"hour": 16, "minute": 8}
